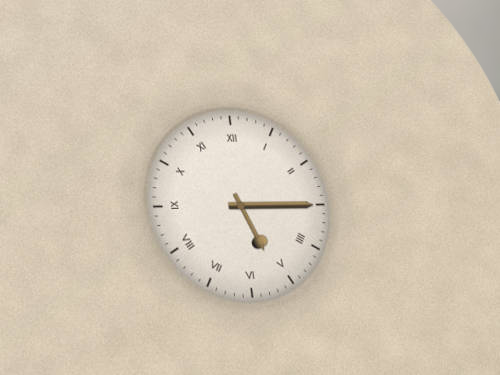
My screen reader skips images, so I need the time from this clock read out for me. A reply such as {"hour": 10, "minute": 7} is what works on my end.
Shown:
{"hour": 5, "minute": 15}
